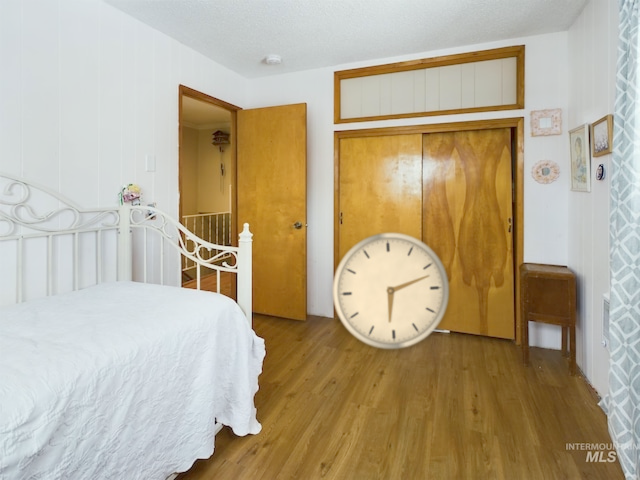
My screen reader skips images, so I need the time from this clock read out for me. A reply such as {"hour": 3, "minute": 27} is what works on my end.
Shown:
{"hour": 6, "minute": 12}
